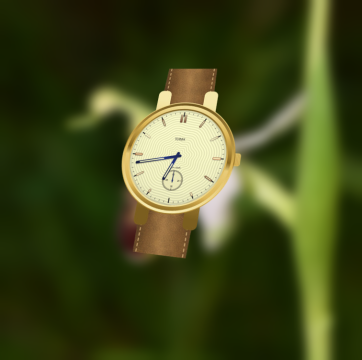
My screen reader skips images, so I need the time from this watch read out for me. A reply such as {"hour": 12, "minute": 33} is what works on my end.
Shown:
{"hour": 6, "minute": 43}
